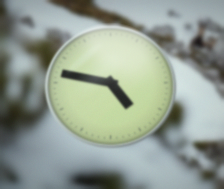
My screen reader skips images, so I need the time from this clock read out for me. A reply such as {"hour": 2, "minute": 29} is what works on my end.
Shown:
{"hour": 4, "minute": 47}
